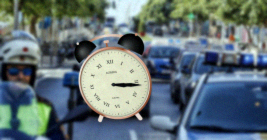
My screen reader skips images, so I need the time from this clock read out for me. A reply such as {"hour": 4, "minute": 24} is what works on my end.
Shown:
{"hour": 3, "minute": 16}
